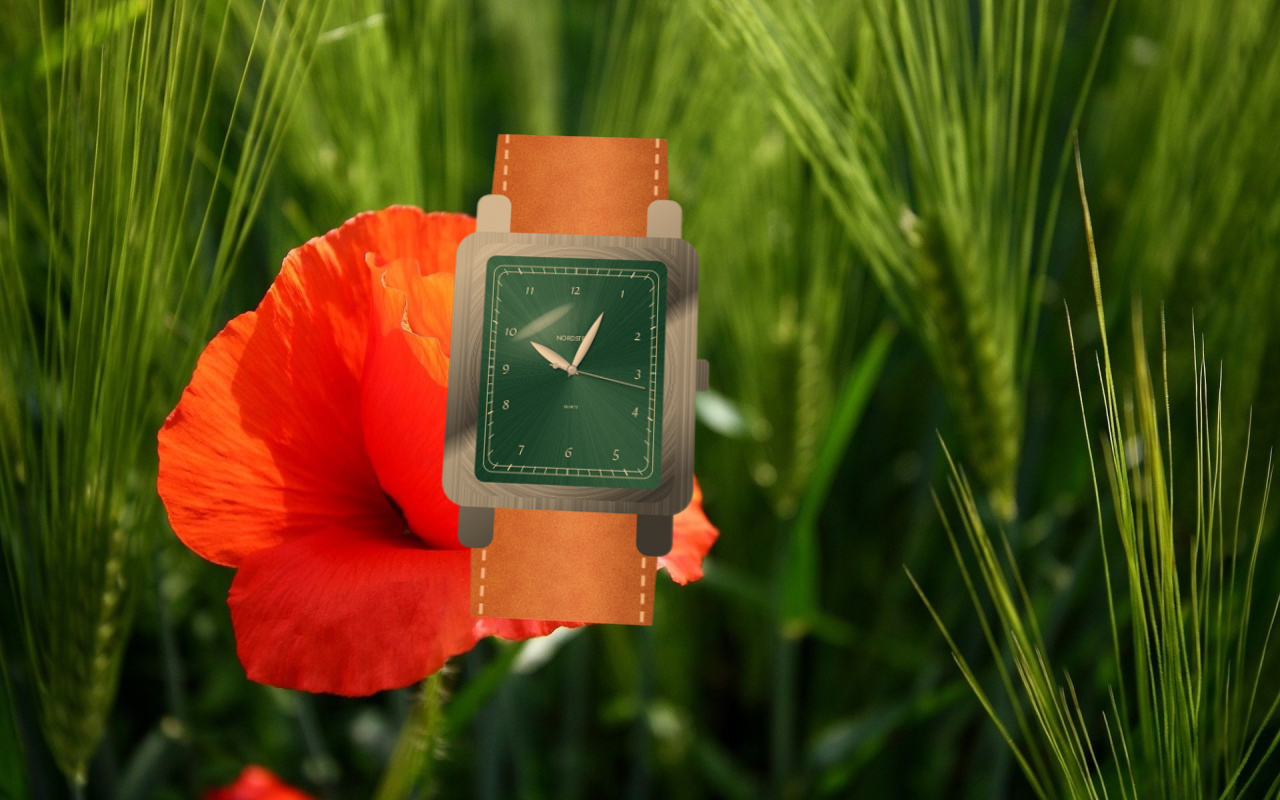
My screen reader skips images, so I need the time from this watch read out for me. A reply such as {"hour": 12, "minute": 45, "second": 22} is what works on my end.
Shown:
{"hour": 10, "minute": 4, "second": 17}
